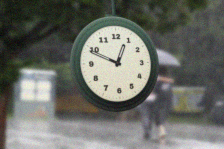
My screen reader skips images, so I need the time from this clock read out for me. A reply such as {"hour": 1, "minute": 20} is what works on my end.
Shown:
{"hour": 12, "minute": 49}
